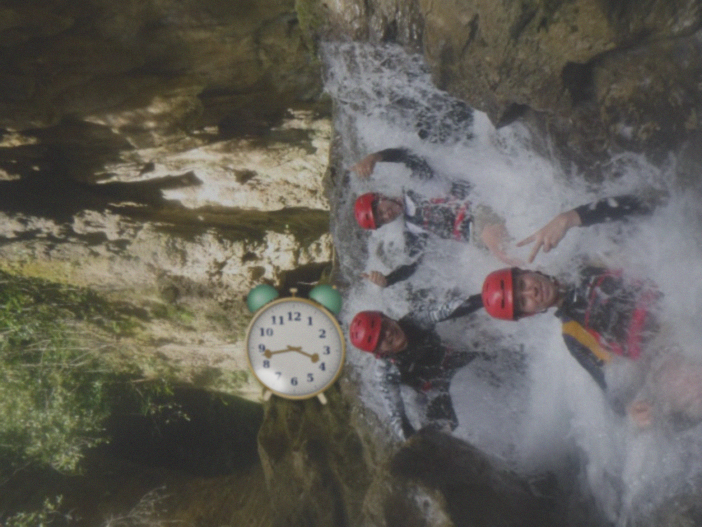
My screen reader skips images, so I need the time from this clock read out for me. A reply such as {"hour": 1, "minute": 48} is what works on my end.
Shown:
{"hour": 3, "minute": 43}
